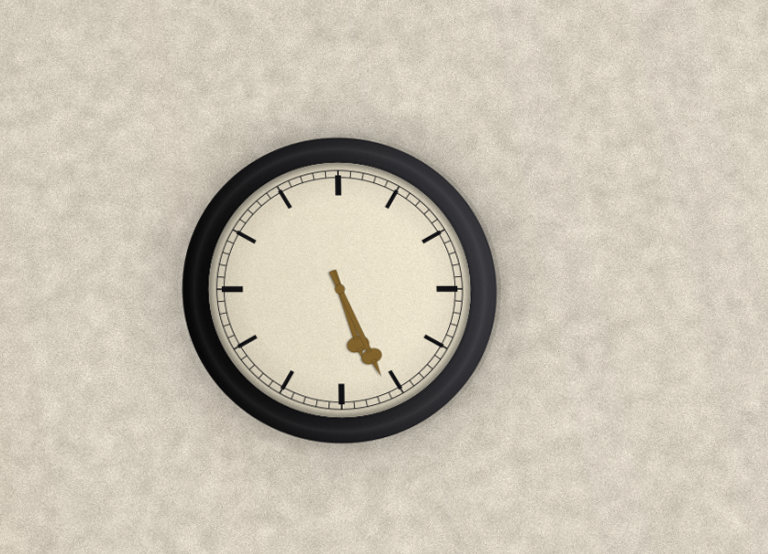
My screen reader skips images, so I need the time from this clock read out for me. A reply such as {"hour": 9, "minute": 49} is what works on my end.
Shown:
{"hour": 5, "minute": 26}
